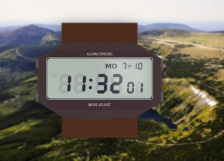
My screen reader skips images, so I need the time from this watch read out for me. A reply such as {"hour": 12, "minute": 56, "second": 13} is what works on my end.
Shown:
{"hour": 11, "minute": 32, "second": 1}
